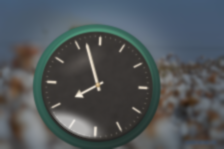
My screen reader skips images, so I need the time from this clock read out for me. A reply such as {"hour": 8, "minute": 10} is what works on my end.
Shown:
{"hour": 7, "minute": 57}
